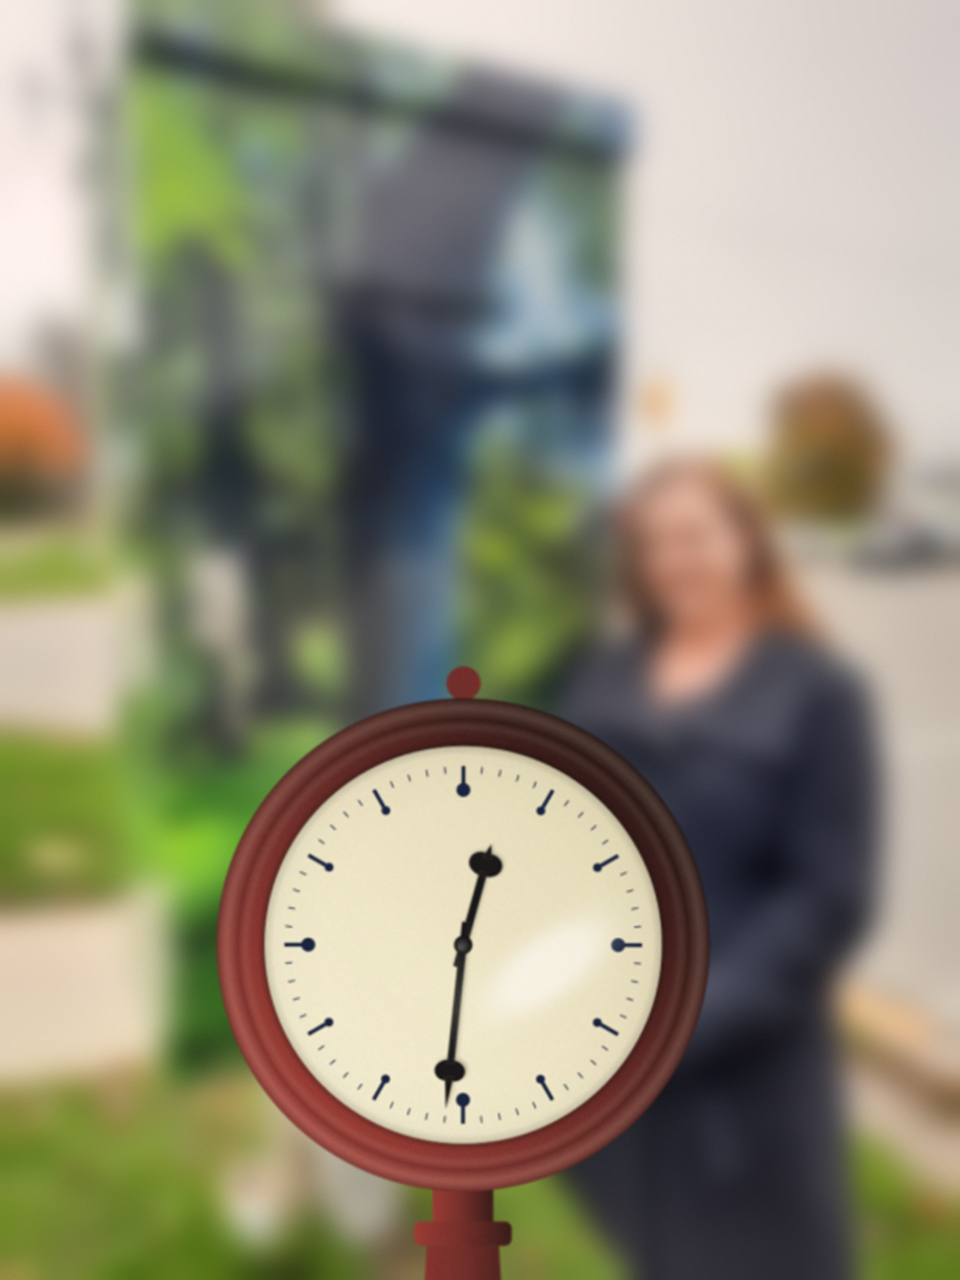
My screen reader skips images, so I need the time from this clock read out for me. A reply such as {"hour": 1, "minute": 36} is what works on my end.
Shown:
{"hour": 12, "minute": 31}
